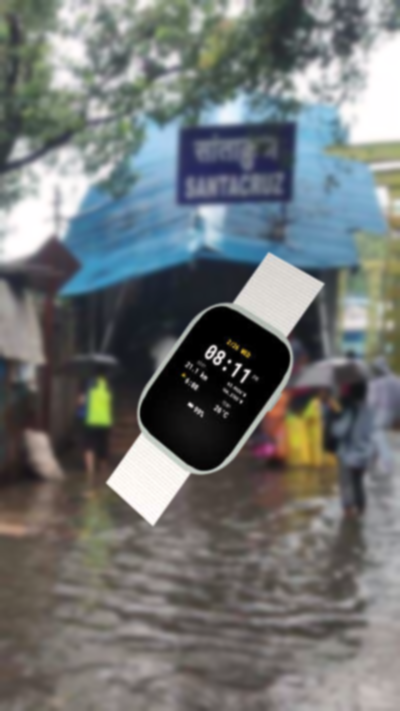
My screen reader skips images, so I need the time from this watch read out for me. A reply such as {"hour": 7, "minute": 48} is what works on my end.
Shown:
{"hour": 8, "minute": 11}
